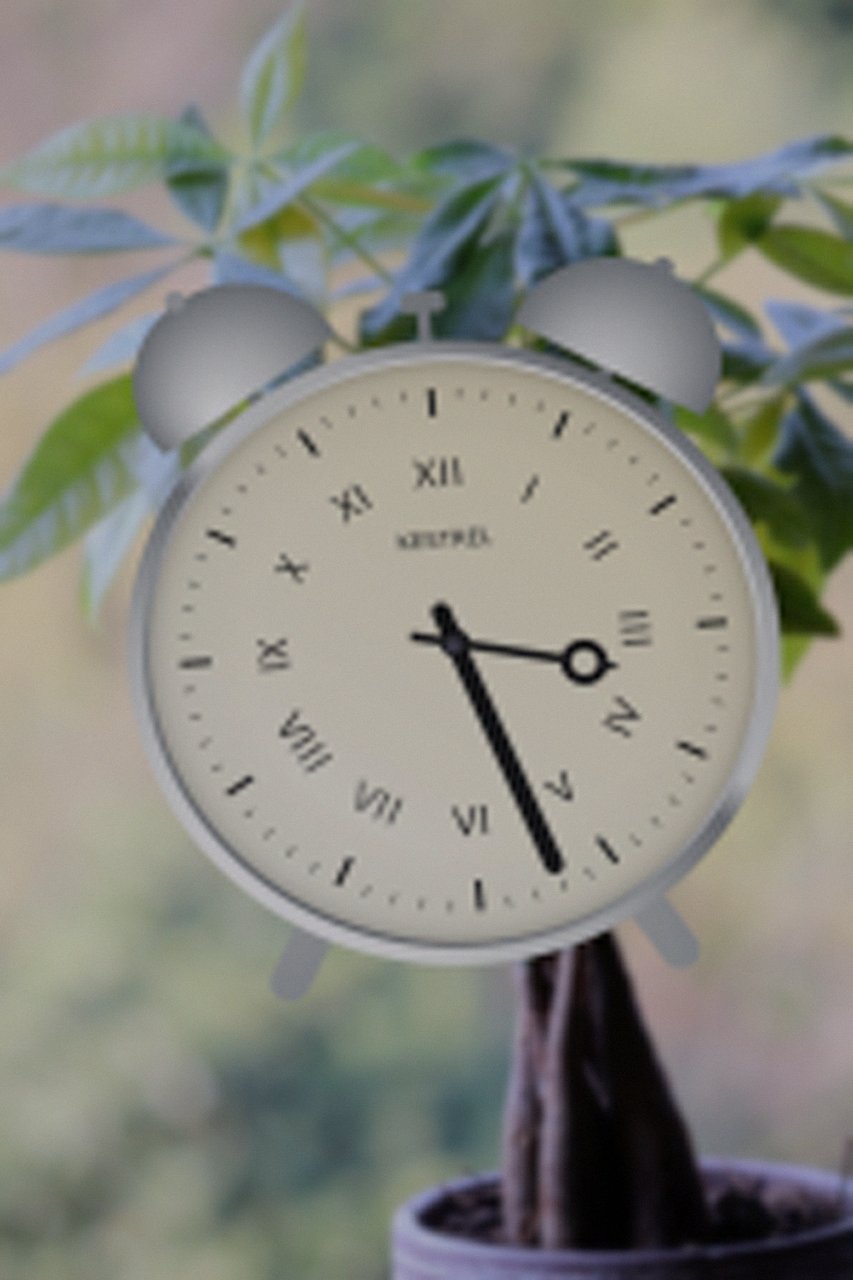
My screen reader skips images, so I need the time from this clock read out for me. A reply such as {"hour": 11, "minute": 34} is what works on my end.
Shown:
{"hour": 3, "minute": 27}
